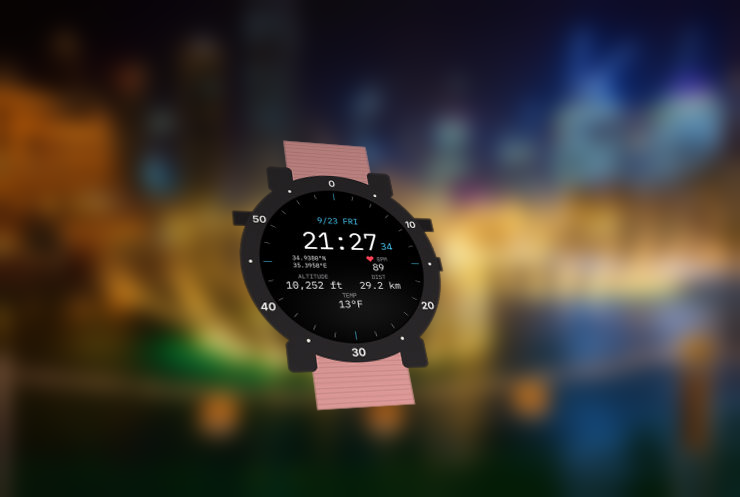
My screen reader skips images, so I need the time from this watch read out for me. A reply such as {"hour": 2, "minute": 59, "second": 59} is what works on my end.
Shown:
{"hour": 21, "minute": 27, "second": 34}
